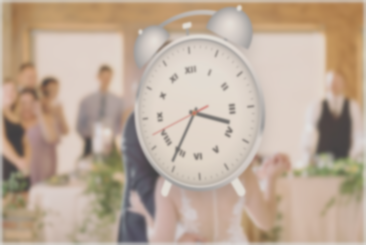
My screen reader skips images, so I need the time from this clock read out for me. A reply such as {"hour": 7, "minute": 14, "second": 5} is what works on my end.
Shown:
{"hour": 3, "minute": 35, "second": 42}
